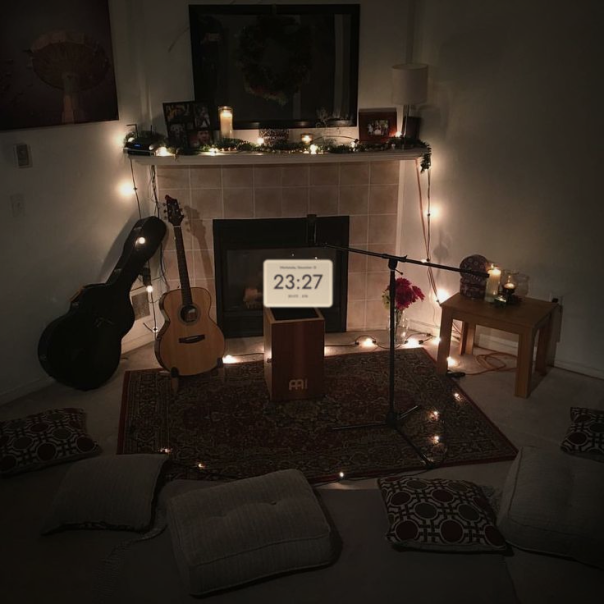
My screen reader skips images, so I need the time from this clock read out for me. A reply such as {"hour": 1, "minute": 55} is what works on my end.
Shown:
{"hour": 23, "minute": 27}
